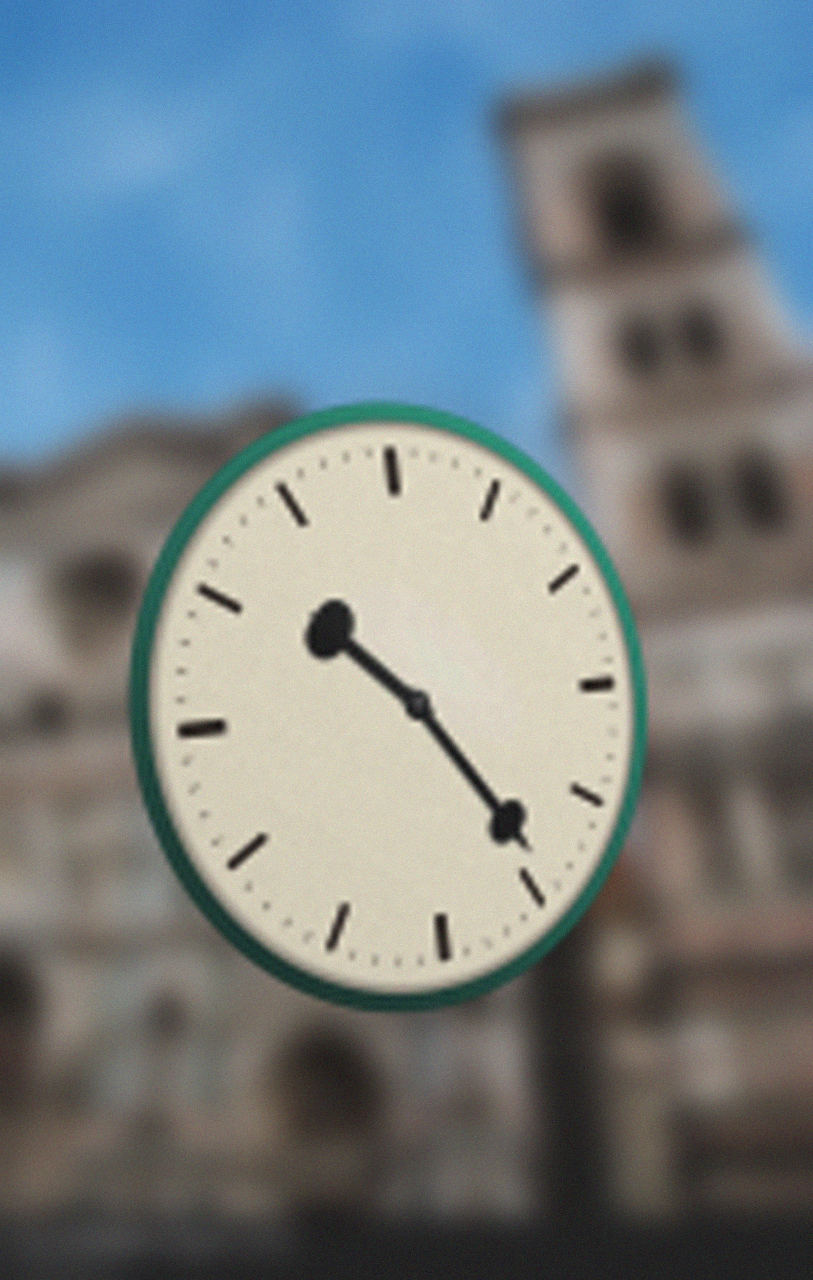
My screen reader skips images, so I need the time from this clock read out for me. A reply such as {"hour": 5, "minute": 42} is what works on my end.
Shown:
{"hour": 10, "minute": 24}
